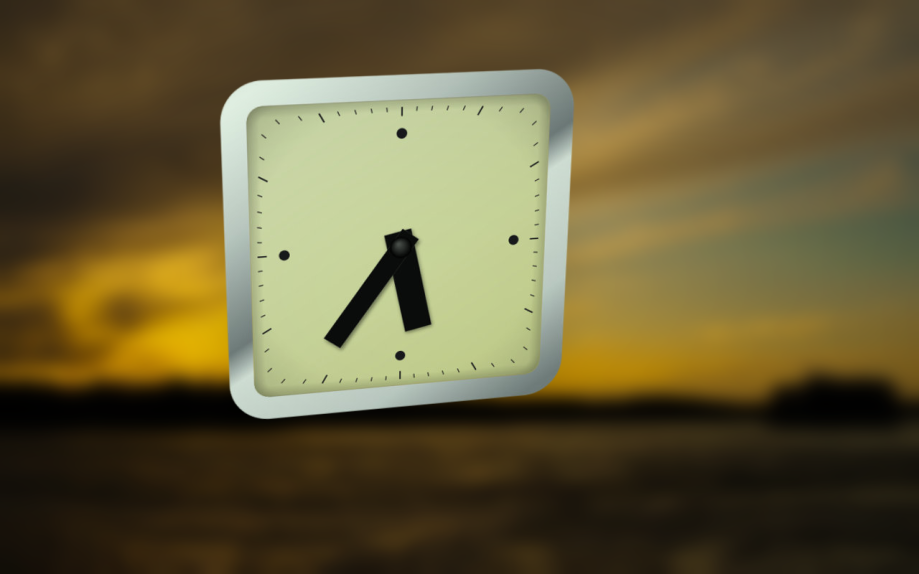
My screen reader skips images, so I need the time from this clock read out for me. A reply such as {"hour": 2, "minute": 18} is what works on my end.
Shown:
{"hour": 5, "minute": 36}
